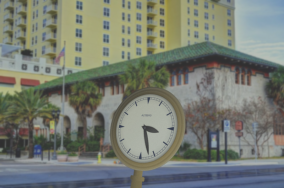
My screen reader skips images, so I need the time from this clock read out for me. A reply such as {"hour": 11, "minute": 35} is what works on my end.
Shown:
{"hour": 3, "minute": 27}
